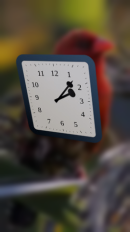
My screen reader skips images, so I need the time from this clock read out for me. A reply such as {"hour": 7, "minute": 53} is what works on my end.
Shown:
{"hour": 2, "minute": 7}
